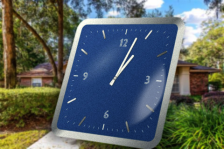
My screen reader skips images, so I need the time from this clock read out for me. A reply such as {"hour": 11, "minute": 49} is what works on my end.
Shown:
{"hour": 1, "minute": 3}
